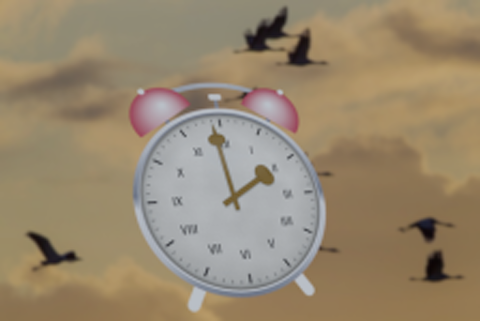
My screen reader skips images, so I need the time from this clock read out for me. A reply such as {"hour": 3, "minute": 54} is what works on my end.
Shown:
{"hour": 1, "minute": 59}
